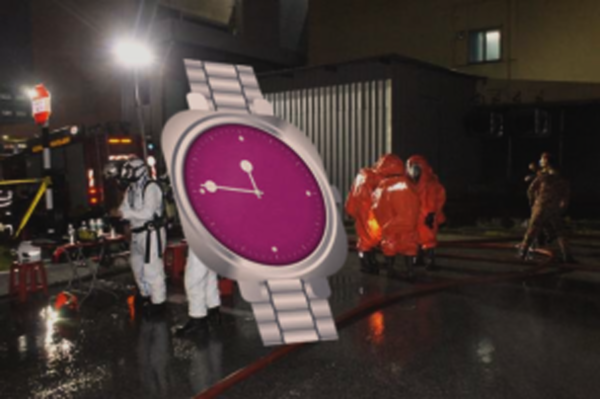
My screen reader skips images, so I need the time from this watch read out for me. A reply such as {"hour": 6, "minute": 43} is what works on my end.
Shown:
{"hour": 11, "minute": 46}
